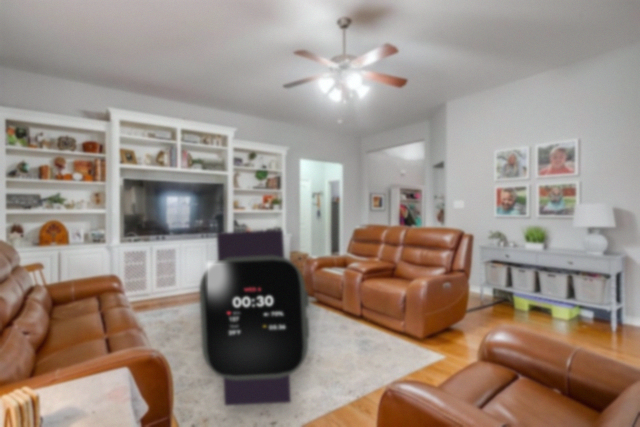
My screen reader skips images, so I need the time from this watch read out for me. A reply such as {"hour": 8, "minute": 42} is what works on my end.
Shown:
{"hour": 0, "minute": 30}
